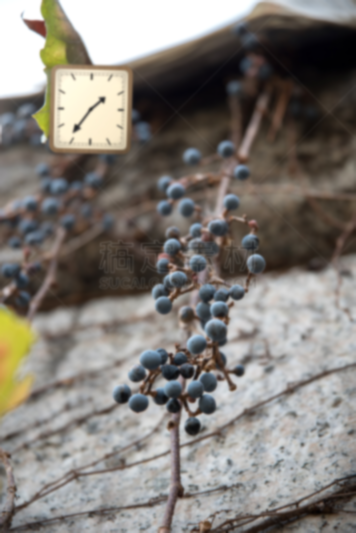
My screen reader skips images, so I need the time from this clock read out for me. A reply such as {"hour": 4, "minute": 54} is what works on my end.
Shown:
{"hour": 1, "minute": 36}
